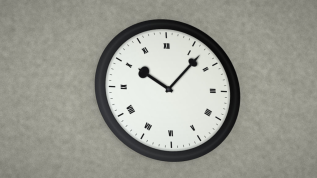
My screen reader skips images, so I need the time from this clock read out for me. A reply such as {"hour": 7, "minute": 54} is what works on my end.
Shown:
{"hour": 10, "minute": 7}
